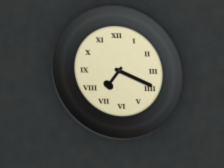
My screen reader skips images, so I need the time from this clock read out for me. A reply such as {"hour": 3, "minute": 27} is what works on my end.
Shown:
{"hour": 7, "minute": 19}
